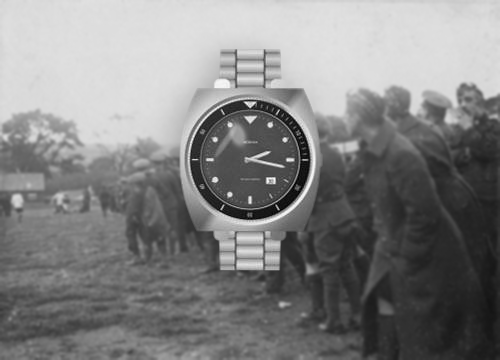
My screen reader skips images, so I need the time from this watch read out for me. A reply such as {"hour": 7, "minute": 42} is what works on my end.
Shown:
{"hour": 2, "minute": 17}
